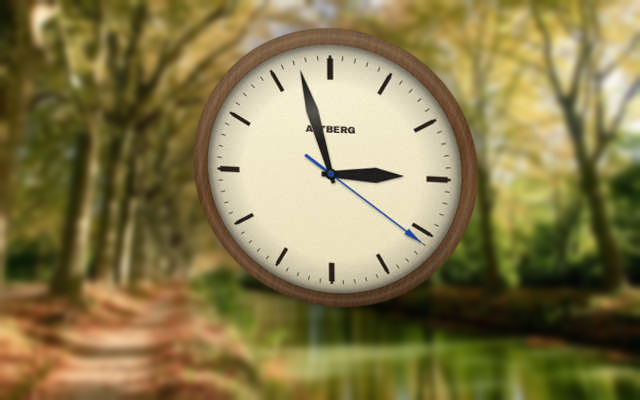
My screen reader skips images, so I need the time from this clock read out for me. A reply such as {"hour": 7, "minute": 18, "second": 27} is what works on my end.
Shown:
{"hour": 2, "minute": 57, "second": 21}
